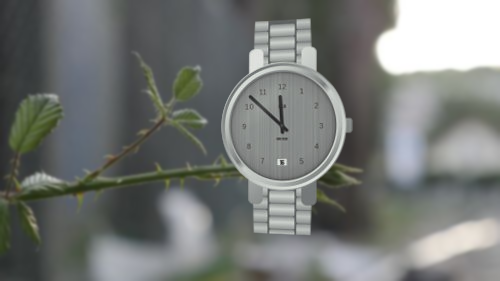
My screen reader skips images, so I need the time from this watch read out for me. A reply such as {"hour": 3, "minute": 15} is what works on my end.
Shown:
{"hour": 11, "minute": 52}
